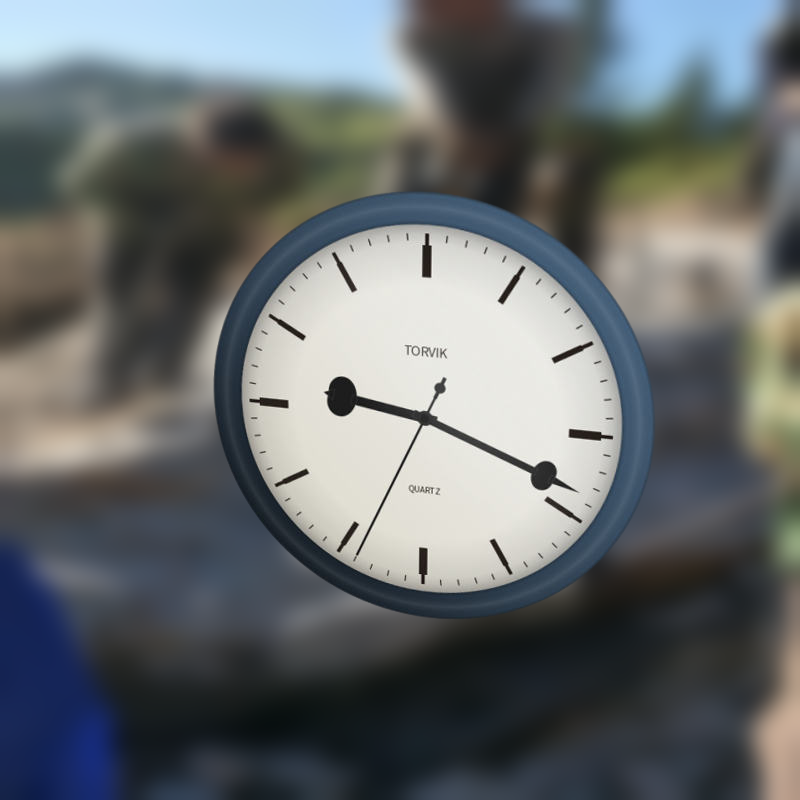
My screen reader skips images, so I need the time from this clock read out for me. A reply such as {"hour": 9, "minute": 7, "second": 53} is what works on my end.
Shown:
{"hour": 9, "minute": 18, "second": 34}
